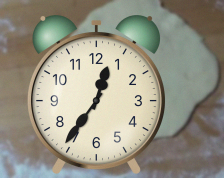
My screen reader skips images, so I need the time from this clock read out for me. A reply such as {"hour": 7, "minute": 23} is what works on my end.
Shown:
{"hour": 12, "minute": 36}
